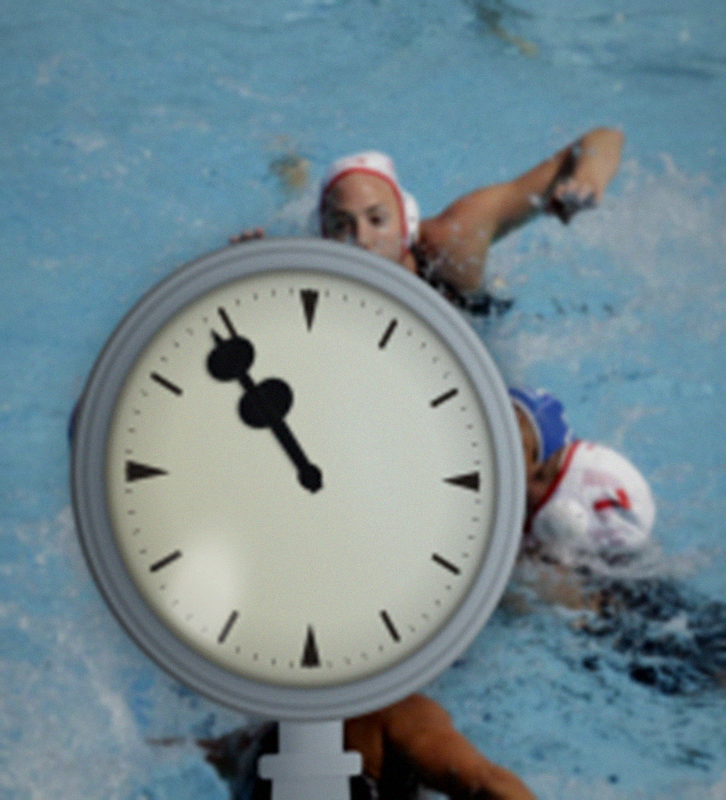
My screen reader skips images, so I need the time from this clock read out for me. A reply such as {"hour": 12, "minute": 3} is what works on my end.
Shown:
{"hour": 10, "minute": 54}
